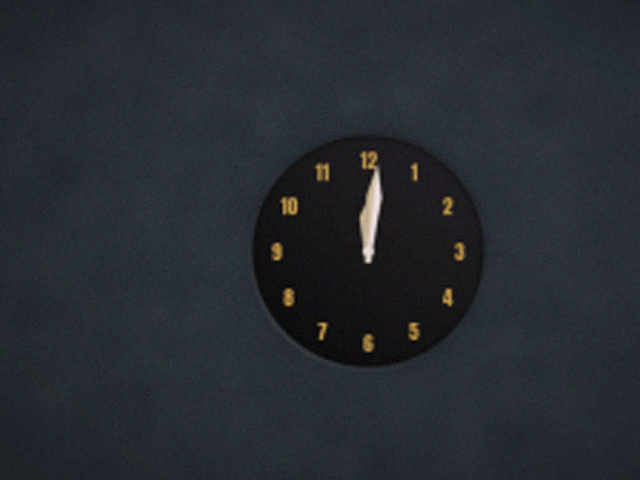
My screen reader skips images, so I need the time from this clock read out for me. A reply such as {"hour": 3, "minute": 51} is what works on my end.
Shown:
{"hour": 12, "minute": 1}
